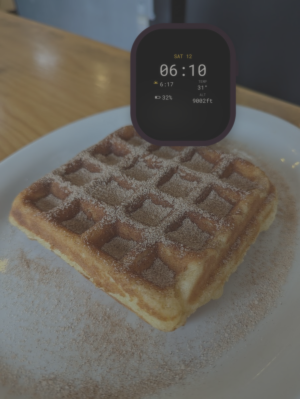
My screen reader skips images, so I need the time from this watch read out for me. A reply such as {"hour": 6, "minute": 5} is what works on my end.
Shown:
{"hour": 6, "minute": 10}
